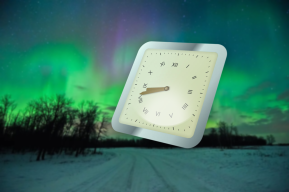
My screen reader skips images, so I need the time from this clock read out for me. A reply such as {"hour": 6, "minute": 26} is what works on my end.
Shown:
{"hour": 8, "minute": 42}
